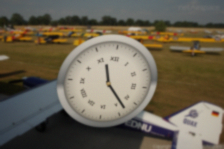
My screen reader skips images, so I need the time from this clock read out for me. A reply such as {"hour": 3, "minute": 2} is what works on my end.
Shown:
{"hour": 11, "minute": 23}
